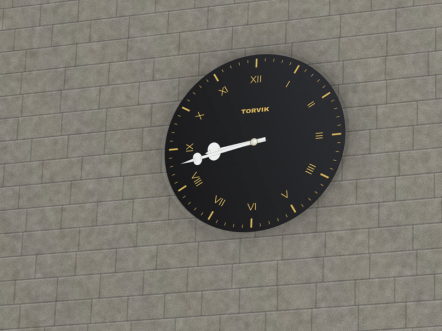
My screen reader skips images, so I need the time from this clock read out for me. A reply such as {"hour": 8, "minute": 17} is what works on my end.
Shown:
{"hour": 8, "minute": 43}
